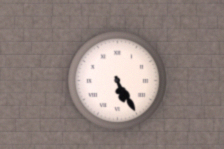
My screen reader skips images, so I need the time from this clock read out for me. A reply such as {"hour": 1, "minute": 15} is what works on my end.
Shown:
{"hour": 5, "minute": 25}
